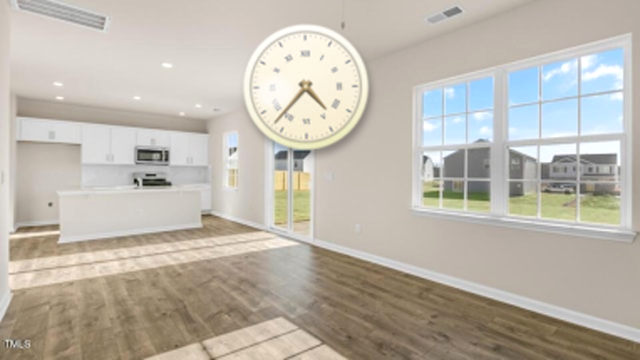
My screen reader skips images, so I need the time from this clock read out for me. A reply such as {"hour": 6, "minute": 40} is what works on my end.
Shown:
{"hour": 4, "minute": 37}
